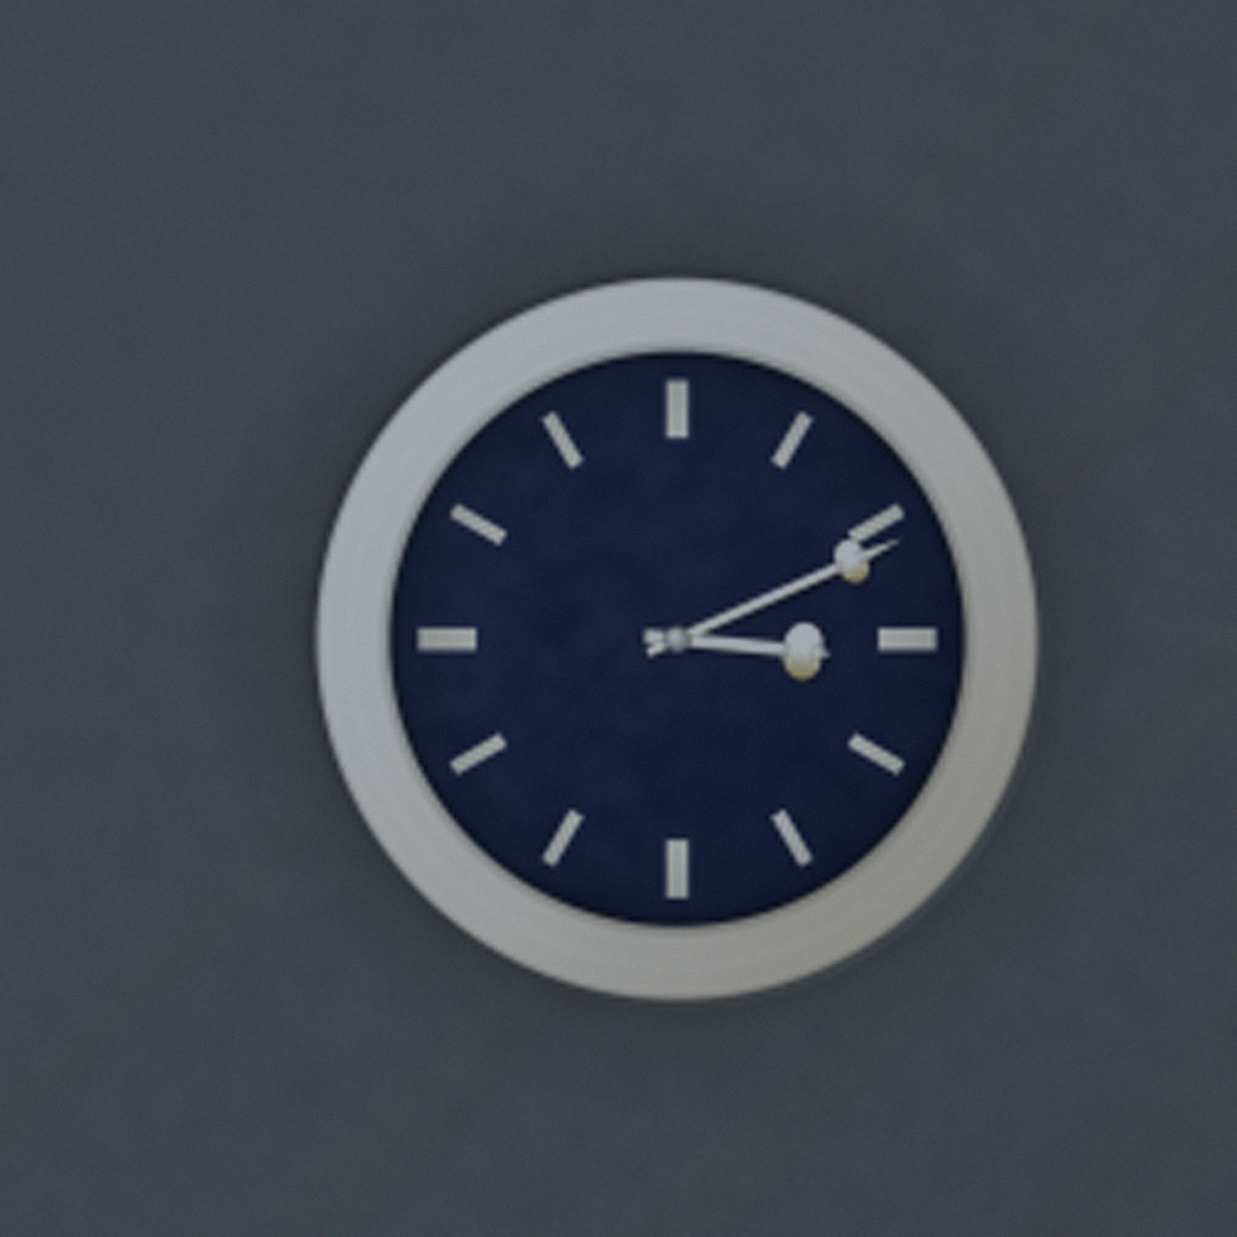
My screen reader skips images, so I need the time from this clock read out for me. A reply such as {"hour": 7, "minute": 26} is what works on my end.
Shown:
{"hour": 3, "minute": 11}
